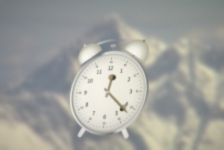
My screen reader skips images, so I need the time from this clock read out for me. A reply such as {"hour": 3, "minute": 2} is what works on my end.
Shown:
{"hour": 12, "minute": 22}
